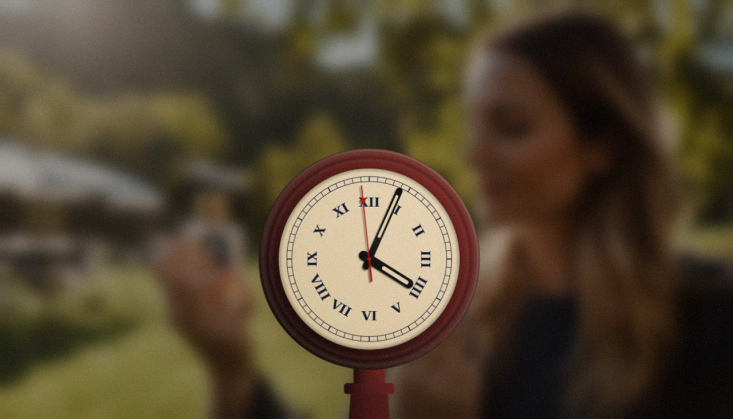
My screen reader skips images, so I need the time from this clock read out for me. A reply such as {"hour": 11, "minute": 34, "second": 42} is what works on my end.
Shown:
{"hour": 4, "minute": 3, "second": 59}
